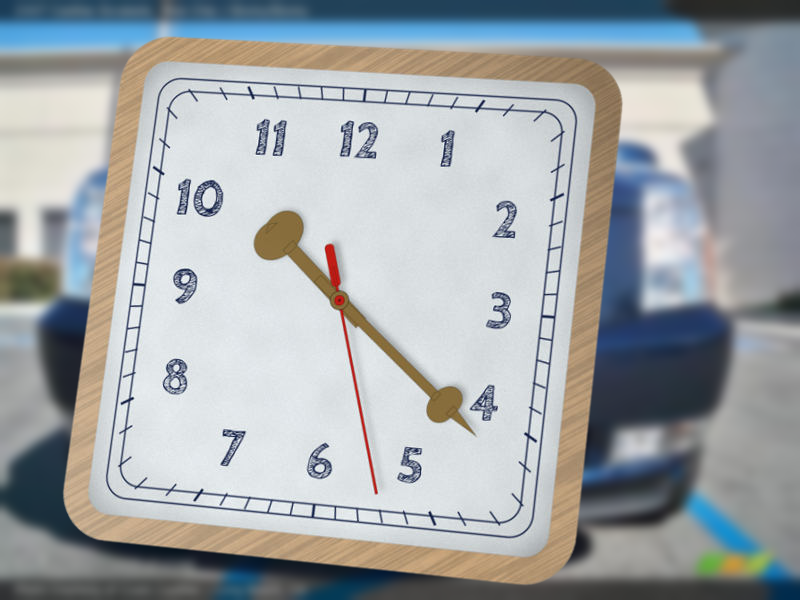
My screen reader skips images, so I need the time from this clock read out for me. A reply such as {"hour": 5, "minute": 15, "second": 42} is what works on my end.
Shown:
{"hour": 10, "minute": 21, "second": 27}
